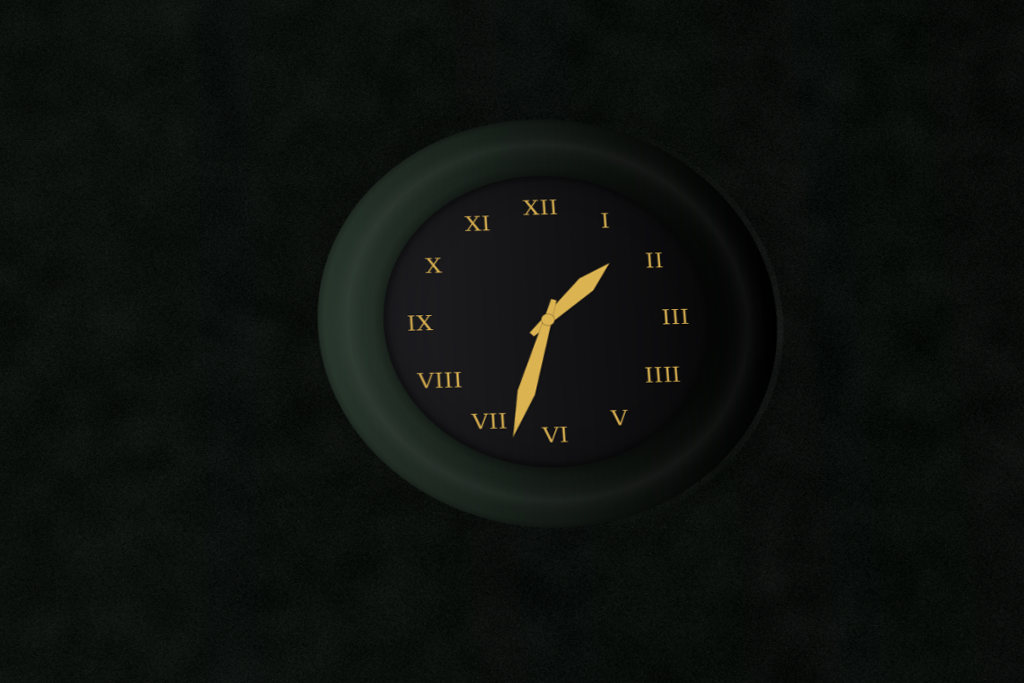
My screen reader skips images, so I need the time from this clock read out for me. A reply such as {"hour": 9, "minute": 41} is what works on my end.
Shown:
{"hour": 1, "minute": 33}
